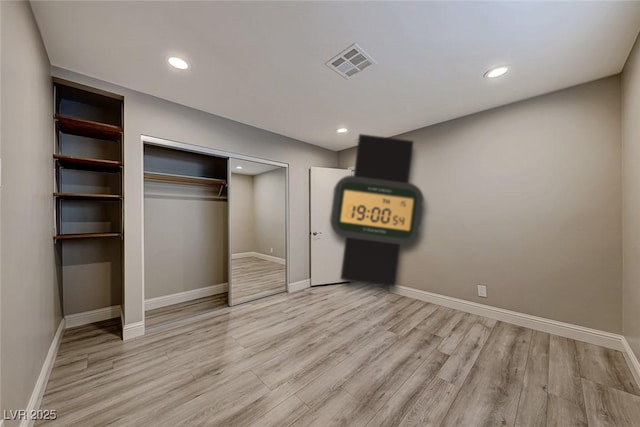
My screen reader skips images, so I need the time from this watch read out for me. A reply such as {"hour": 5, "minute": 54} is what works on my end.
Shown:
{"hour": 19, "minute": 0}
